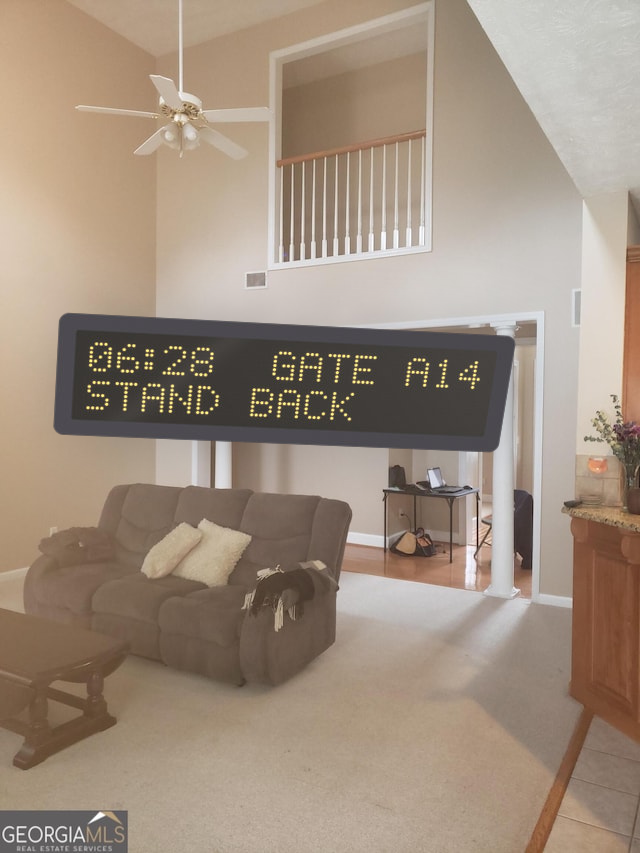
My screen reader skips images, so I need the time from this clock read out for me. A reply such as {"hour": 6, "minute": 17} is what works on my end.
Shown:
{"hour": 6, "minute": 28}
